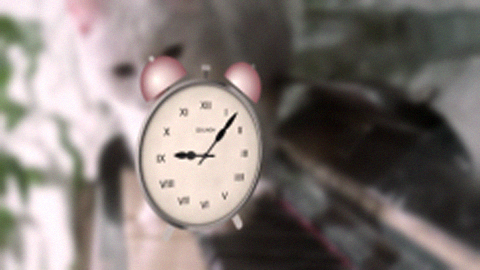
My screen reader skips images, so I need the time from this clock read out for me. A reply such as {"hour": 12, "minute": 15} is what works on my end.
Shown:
{"hour": 9, "minute": 7}
